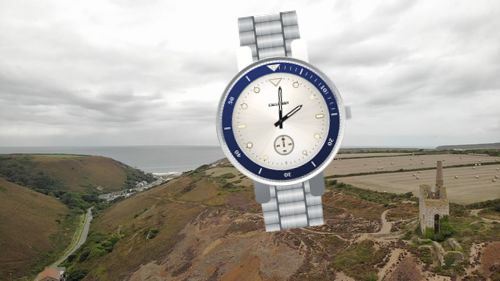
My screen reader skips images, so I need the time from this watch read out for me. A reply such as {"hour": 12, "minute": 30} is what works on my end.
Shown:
{"hour": 2, "minute": 1}
